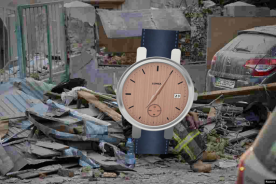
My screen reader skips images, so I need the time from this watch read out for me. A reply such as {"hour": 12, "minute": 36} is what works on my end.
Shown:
{"hour": 7, "minute": 5}
